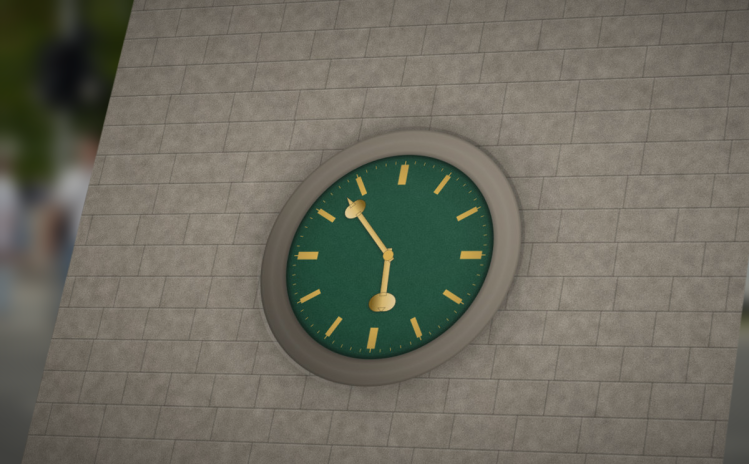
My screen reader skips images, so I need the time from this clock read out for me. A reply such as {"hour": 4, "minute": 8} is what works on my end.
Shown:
{"hour": 5, "minute": 53}
